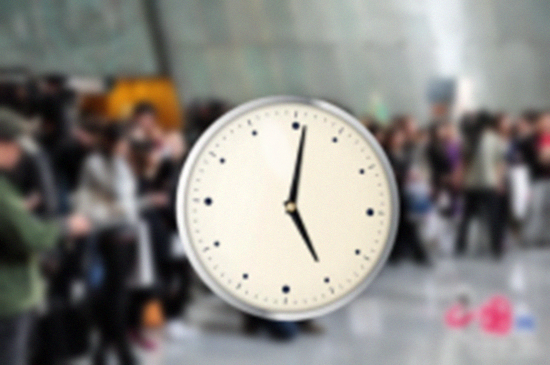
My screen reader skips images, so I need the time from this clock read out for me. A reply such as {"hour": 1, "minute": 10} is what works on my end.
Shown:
{"hour": 5, "minute": 1}
